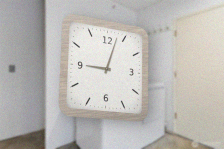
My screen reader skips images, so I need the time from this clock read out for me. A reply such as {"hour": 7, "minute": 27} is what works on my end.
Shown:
{"hour": 9, "minute": 3}
